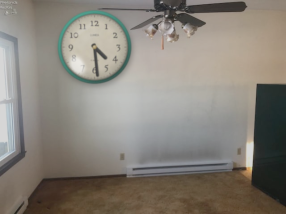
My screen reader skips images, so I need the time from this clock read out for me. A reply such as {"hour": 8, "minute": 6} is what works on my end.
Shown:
{"hour": 4, "minute": 29}
